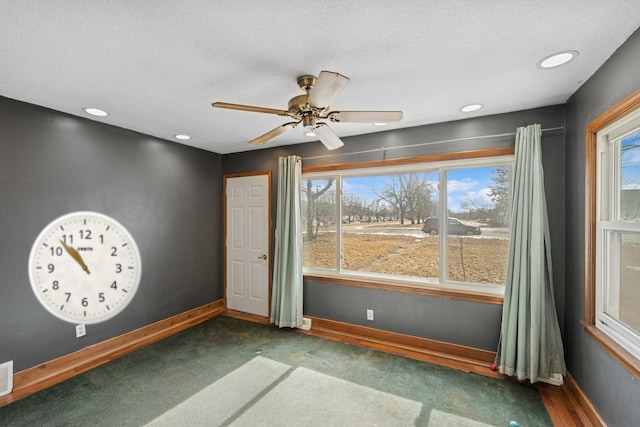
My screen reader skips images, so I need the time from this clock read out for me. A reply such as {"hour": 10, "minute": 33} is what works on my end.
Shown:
{"hour": 10, "minute": 53}
